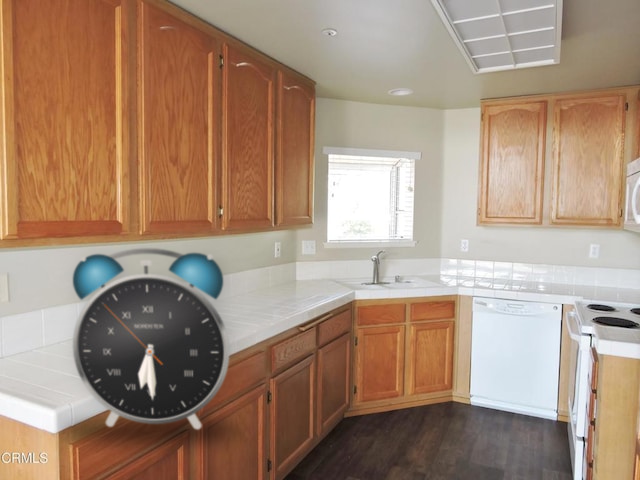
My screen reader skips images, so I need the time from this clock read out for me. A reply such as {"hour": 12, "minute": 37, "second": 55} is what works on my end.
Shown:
{"hour": 6, "minute": 29, "second": 53}
